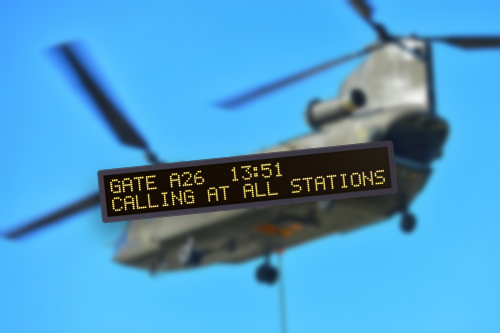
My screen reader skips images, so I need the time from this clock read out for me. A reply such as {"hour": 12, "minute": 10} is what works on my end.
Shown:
{"hour": 13, "minute": 51}
